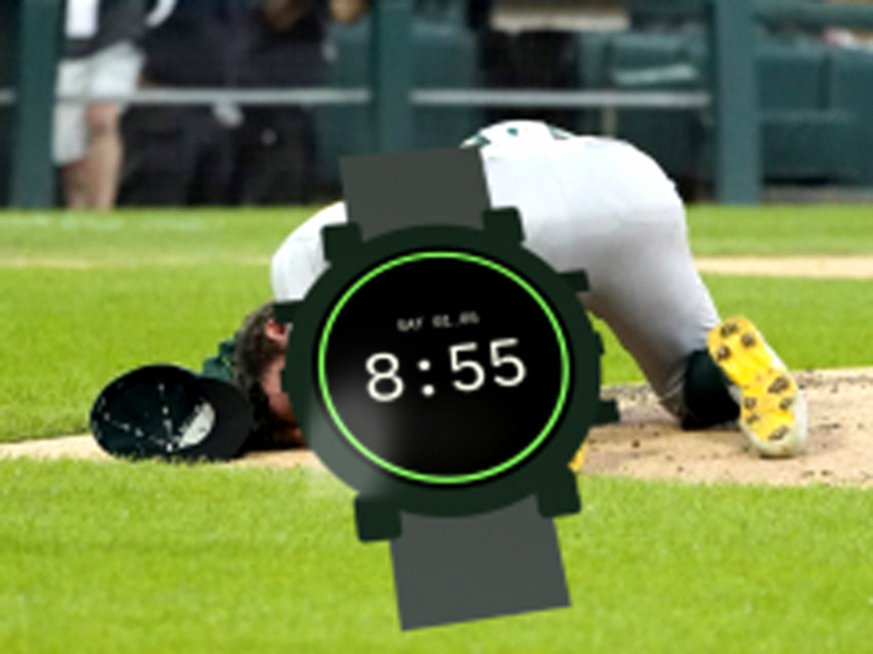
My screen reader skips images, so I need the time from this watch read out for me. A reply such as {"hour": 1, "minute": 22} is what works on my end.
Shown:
{"hour": 8, "minute": 55}
